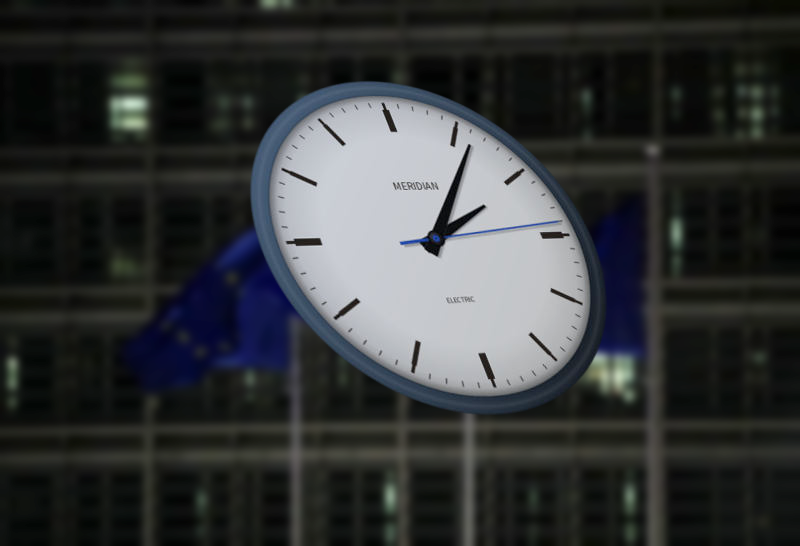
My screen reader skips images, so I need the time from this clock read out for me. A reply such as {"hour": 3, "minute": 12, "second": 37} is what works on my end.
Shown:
{"hour": 2, "minute": 6, "second": 14}
